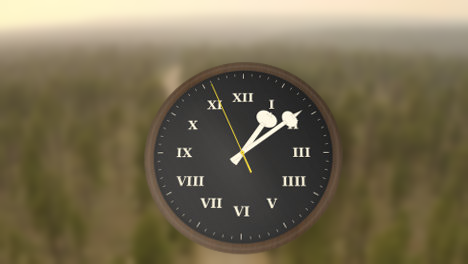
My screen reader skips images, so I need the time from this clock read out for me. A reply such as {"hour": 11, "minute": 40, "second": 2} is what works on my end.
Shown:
{"hour": 1, "minute": 8, "second": 56}
